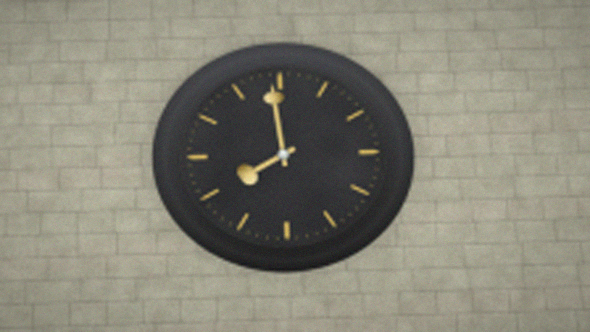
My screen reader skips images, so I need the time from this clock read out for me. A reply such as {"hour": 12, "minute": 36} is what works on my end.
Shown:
{"hour": 7, "minute": 59}
